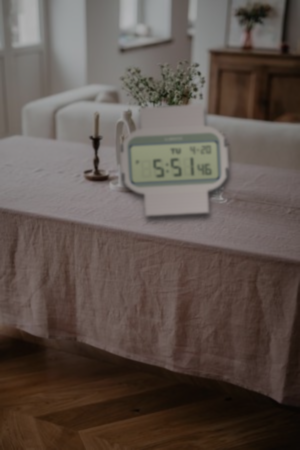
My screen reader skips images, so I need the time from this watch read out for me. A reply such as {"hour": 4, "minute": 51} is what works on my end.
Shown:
{"hour": 5, "minute": 51}
